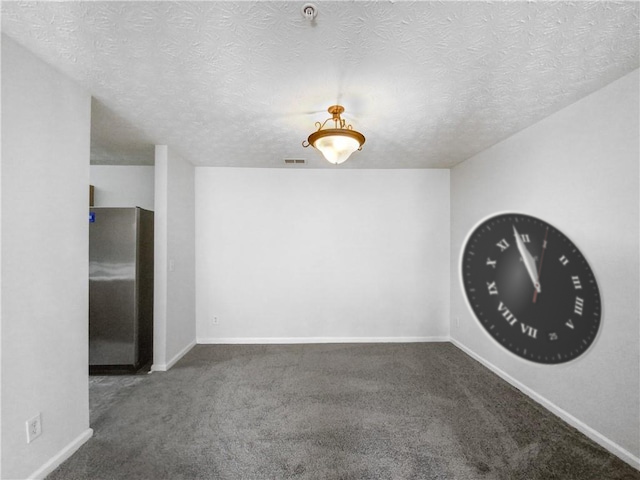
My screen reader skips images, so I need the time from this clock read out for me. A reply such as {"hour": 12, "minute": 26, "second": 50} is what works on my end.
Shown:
{"hour": 11, "minute": 59, "second": 5}
